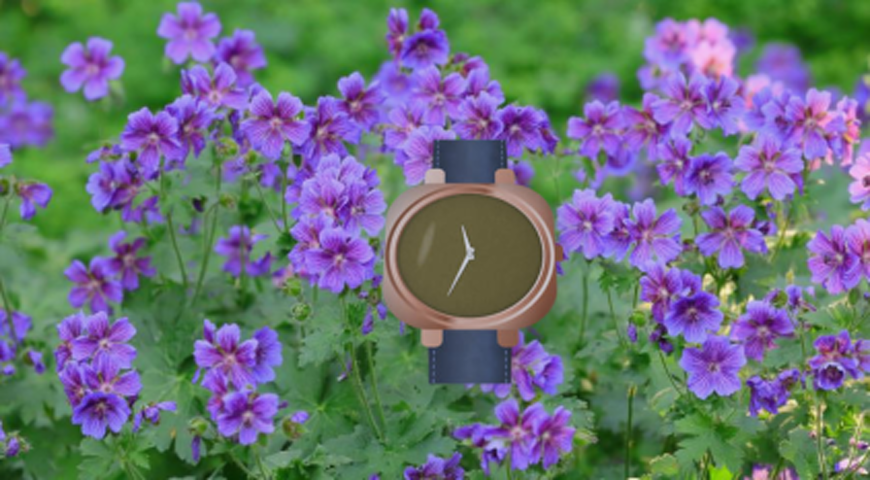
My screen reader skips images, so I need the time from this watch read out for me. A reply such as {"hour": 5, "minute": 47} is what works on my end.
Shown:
{"hour": 11, "minute": 34}
